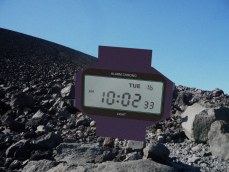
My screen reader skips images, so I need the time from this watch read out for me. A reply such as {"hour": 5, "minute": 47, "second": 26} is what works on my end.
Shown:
{"hour": 10, "minute": 2, "second": 33}
